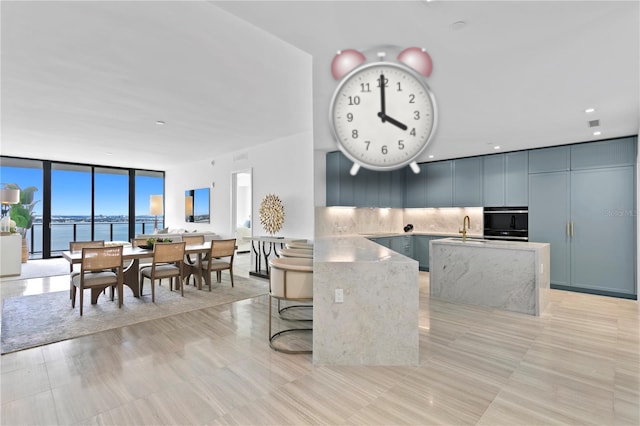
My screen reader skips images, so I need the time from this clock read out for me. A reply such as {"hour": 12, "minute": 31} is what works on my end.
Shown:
{"hour": 4, "minute": 0}
